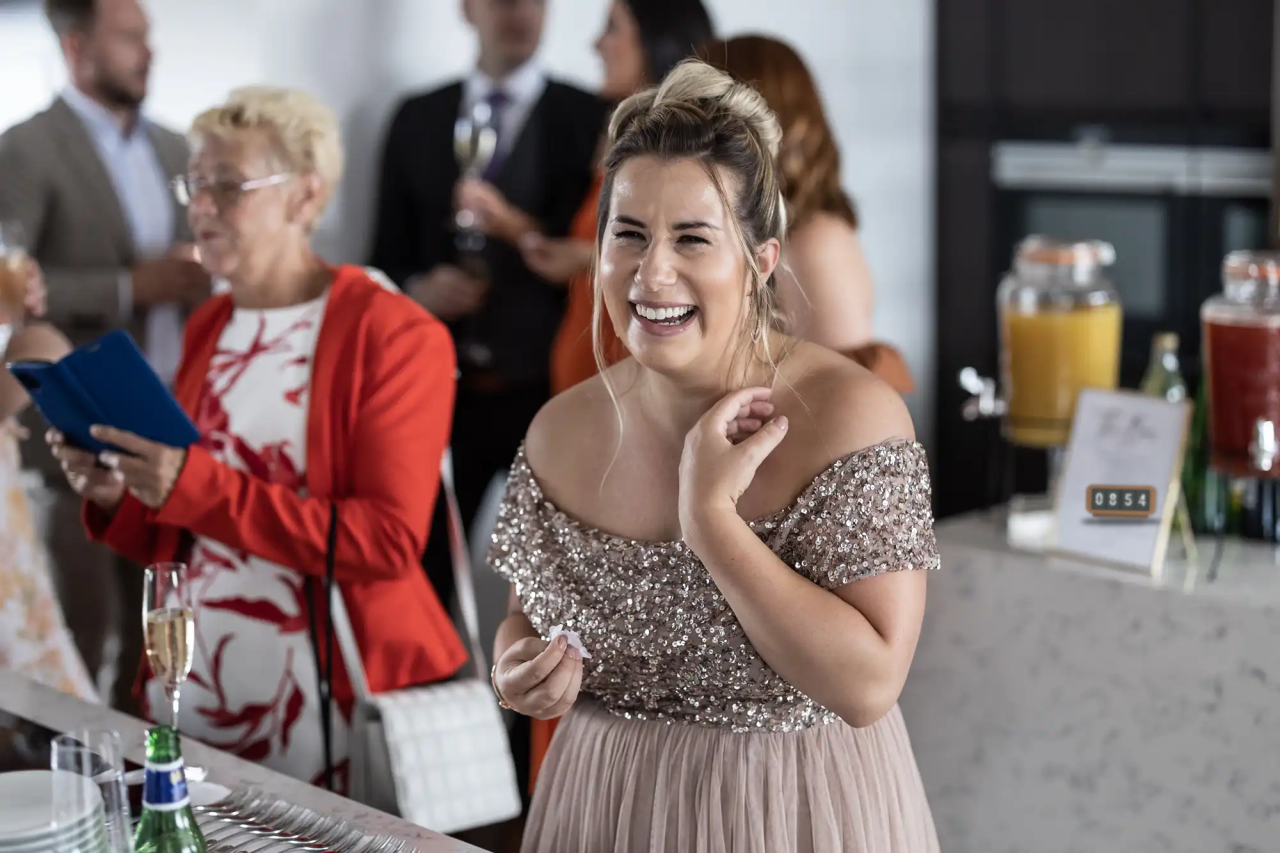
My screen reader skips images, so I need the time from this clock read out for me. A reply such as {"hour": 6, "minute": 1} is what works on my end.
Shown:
{"hour": 8, "minute": 54}
